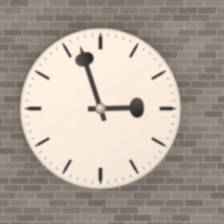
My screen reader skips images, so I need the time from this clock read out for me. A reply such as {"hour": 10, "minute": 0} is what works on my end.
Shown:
{"hour": 2, "minute": 57}
